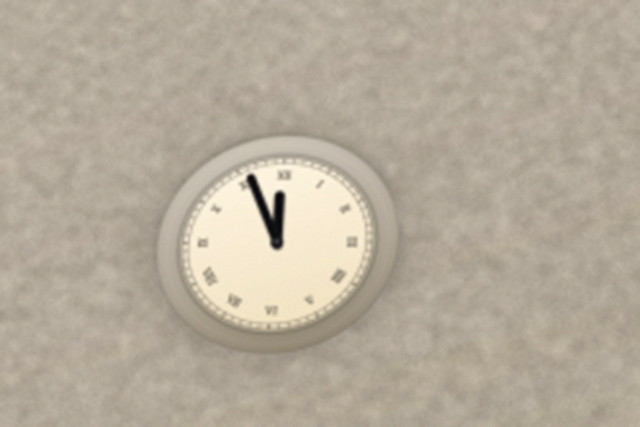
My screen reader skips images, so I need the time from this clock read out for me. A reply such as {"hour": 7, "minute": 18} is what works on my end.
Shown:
{"hour": 11, "minute": 56}
